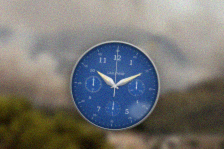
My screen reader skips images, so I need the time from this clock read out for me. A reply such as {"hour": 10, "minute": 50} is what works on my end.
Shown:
{"hour": 10, "minute": 10}
